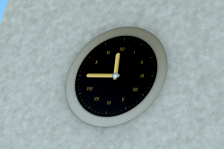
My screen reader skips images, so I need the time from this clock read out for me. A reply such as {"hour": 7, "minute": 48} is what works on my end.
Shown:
{"hour": 11, "minute": 45}
